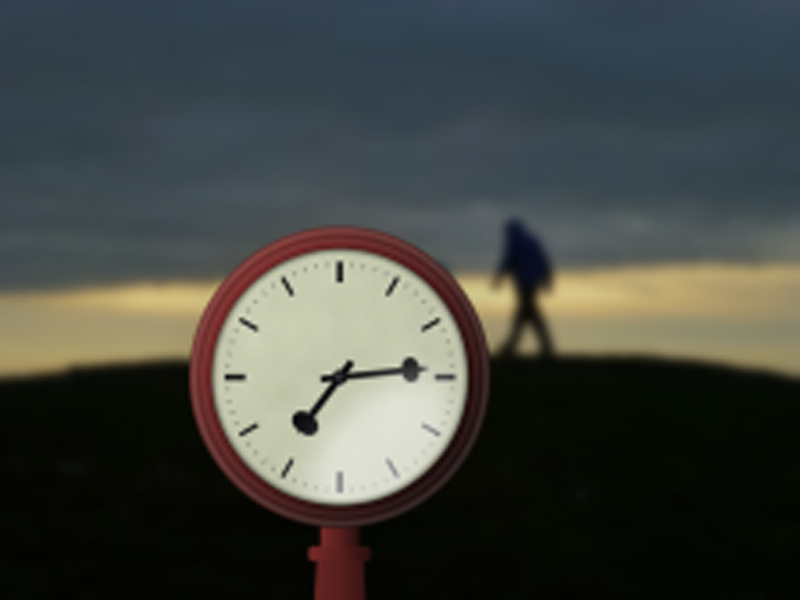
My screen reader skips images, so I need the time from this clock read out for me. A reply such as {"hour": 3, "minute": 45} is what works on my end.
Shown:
{"hour": 7, "minute": 14}
